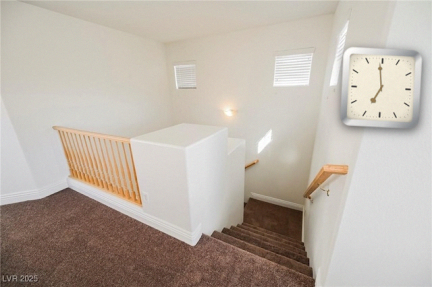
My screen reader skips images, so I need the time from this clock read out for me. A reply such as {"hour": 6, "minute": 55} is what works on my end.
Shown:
{"hour": 6, "minute": 59}
